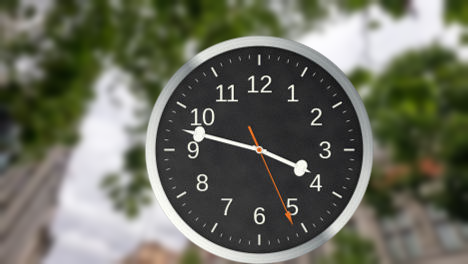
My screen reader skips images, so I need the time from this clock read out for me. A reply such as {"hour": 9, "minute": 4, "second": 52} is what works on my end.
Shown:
{"hour": 3, "minute": 47, "second": 26}
